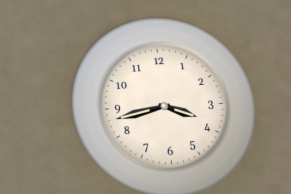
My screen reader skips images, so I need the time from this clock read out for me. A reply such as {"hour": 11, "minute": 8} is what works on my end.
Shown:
{"hour": 3, "minute": 43}
